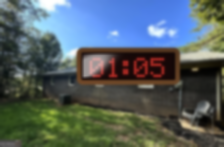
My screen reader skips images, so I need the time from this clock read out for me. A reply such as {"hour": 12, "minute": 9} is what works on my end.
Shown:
{"hour": 1, "minute": 5}
